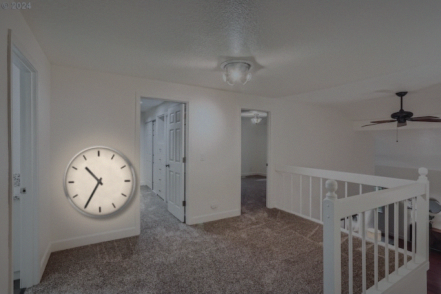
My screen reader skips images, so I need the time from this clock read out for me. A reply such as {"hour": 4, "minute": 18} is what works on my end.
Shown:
{"hour": 10, "minute": 35}
